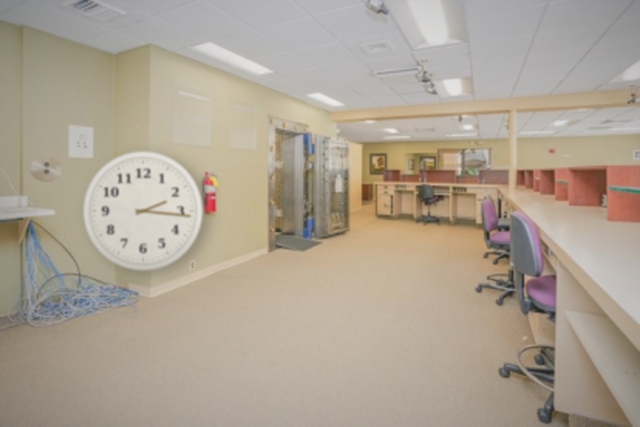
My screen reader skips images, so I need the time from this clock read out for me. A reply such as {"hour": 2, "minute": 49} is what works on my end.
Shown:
{"hour": 2, "minute": 16}
